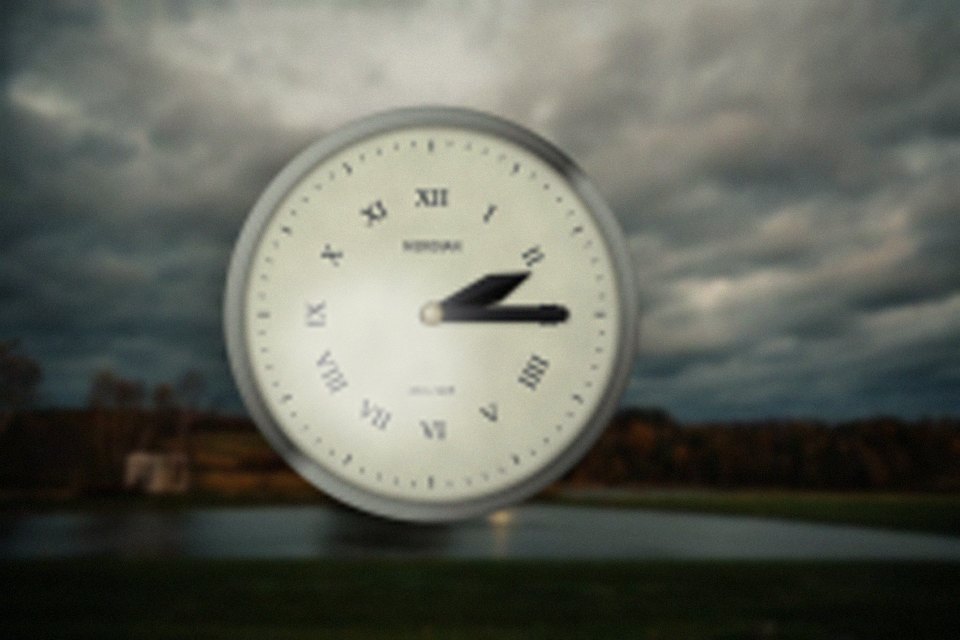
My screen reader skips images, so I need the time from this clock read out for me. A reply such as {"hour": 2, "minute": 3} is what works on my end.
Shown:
{"hour": 2, "minute": 15}
